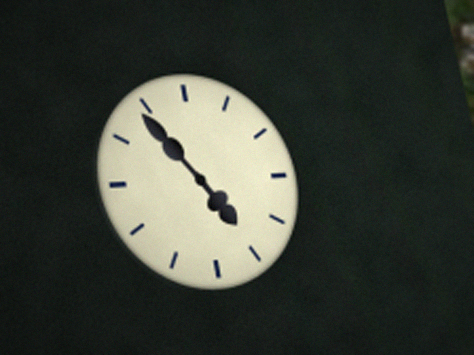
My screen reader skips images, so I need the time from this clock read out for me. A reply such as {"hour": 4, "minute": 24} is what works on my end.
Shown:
{"hour": 4, "minute": 54}
